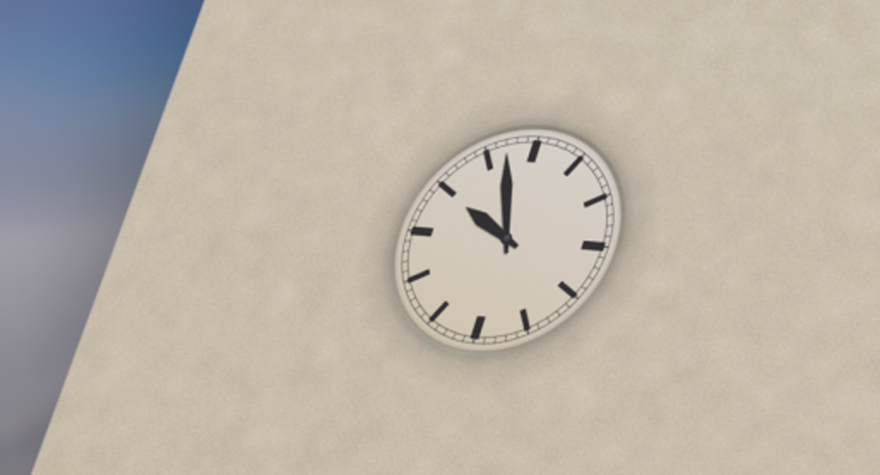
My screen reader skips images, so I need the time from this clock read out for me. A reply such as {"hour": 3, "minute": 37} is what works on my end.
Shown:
{"hour": 9, "minute": 57}
